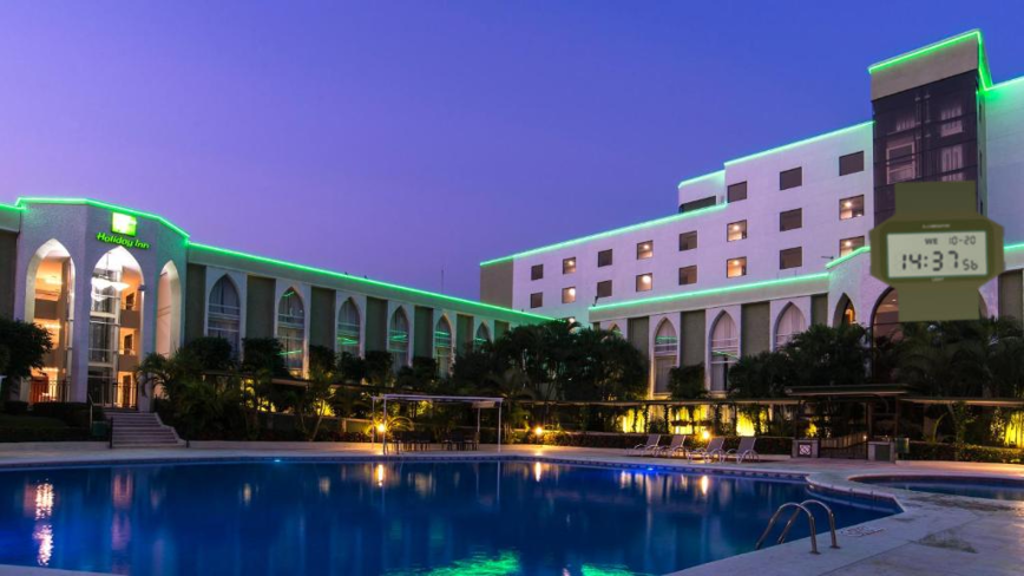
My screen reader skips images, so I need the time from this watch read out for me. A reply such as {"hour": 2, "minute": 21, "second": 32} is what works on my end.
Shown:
{"hour": 14, "minute": 37, "second": 56}
